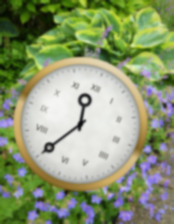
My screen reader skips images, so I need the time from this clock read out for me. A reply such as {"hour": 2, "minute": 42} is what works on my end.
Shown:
{"hour": 11, "minute": 35}
